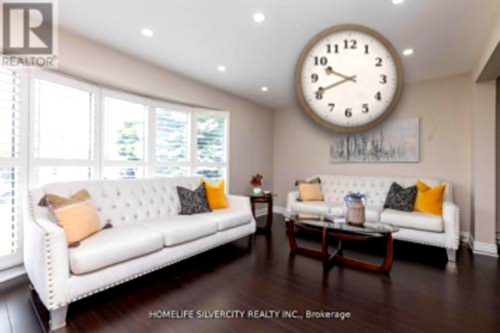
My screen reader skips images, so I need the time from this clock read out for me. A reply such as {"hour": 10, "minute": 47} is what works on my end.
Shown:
{"hour": 9, "minute": 41}
